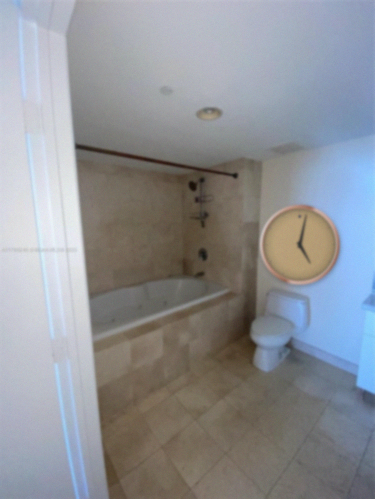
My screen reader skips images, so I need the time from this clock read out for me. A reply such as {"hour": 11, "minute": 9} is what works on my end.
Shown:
{"hour": 5, "minute": 2}
